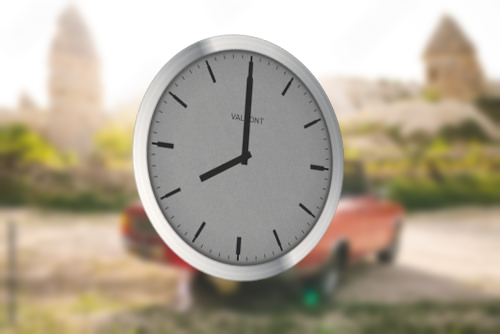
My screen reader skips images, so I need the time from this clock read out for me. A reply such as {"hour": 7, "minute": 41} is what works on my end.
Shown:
{"hour": 8, "minute": 0}
